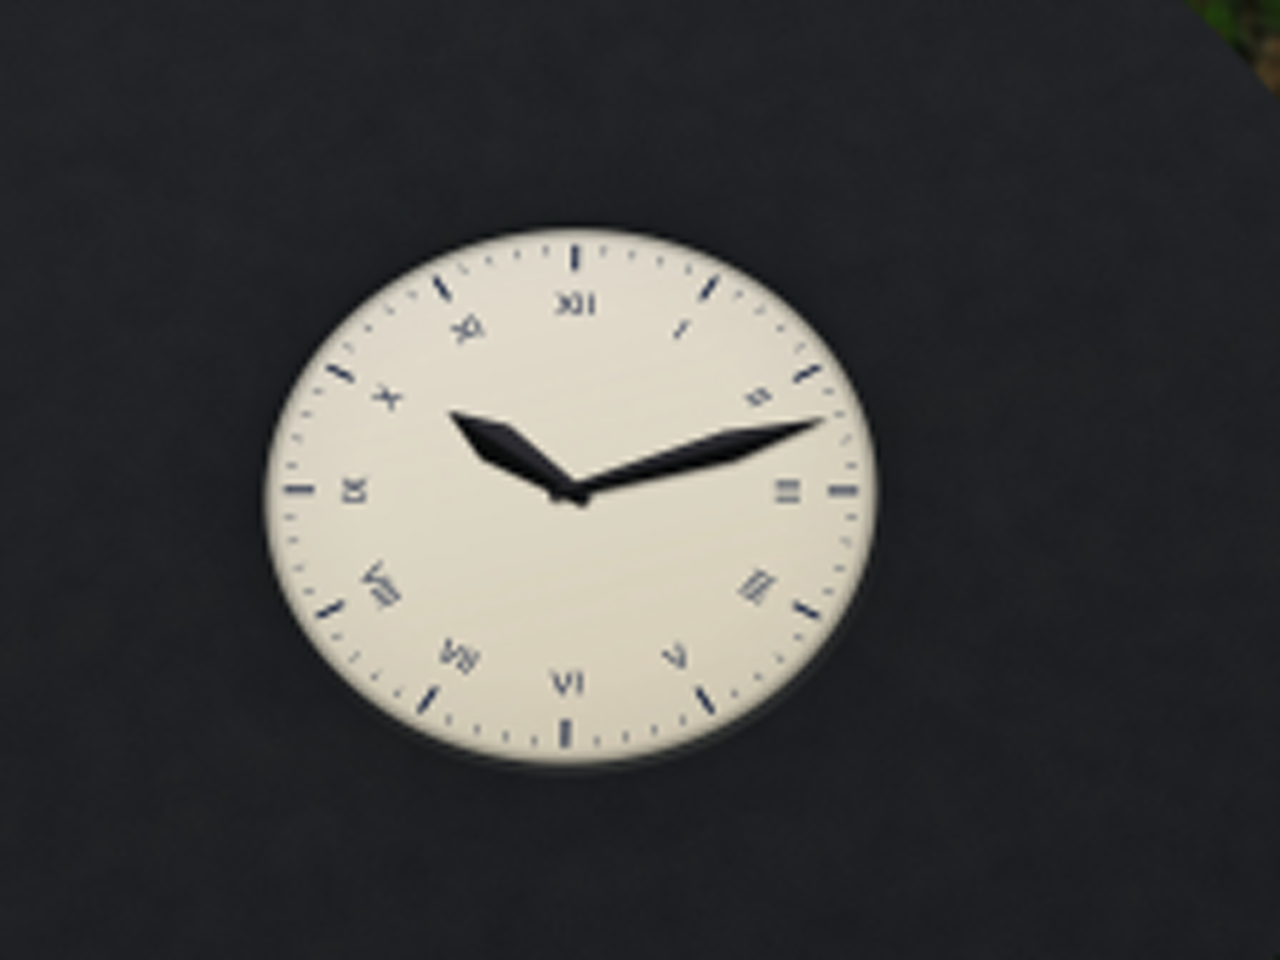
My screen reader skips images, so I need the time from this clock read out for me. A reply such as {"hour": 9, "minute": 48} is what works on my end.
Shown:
{"hour": 10, "minute": 12}
